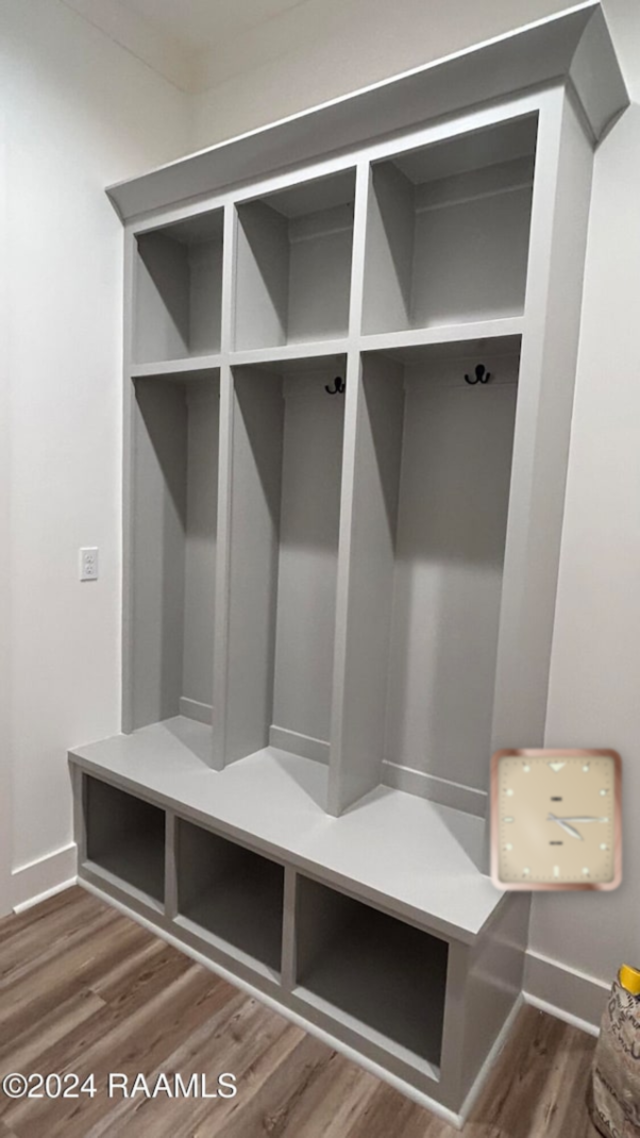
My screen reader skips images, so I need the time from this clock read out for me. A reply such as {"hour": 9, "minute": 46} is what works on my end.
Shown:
{"hour": 4, "minute": 15}
